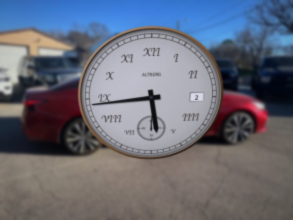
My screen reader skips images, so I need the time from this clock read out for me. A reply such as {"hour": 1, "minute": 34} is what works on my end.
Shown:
{"hour": 5, "minute": 44}
